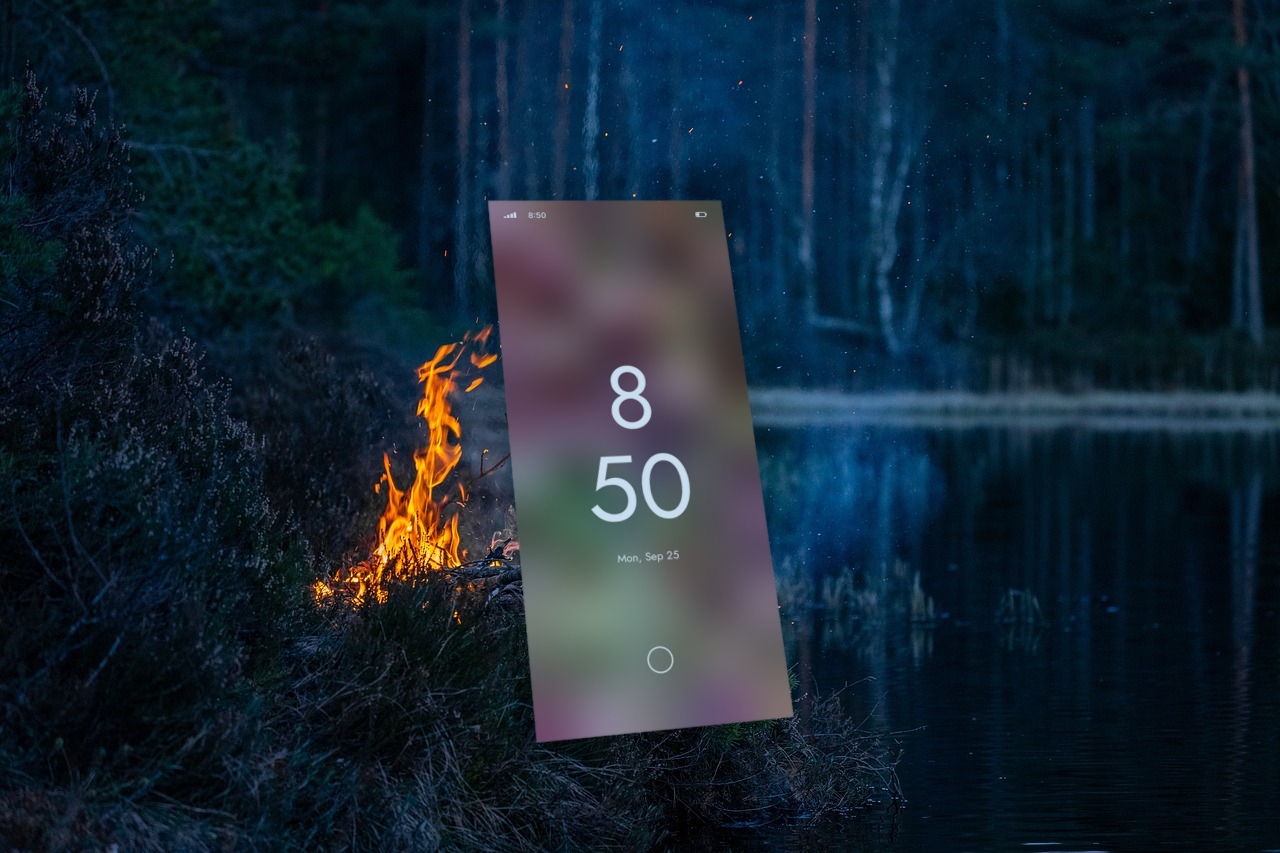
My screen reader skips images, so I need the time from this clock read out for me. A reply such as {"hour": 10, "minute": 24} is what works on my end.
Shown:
{"hour": 8, "minute": 50}
